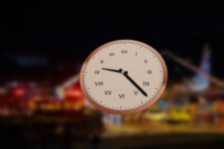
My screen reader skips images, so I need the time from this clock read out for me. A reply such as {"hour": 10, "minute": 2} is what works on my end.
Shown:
{"hour": 9, "minute": 23}
